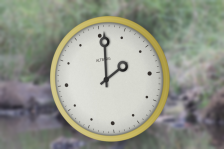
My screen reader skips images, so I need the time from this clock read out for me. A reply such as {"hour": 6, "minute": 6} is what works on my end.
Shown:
{"hour": 2, "minute": 1}
